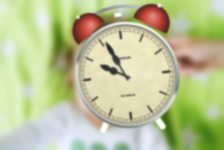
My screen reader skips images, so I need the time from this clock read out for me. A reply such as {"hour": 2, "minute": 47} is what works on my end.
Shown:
{"hour": 9, "minute": 56}
